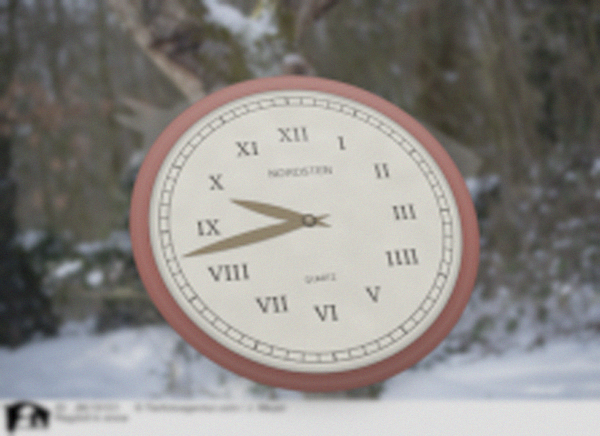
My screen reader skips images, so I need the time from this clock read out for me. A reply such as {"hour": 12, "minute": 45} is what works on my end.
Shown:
{"hour": 9, "minute": 43}
